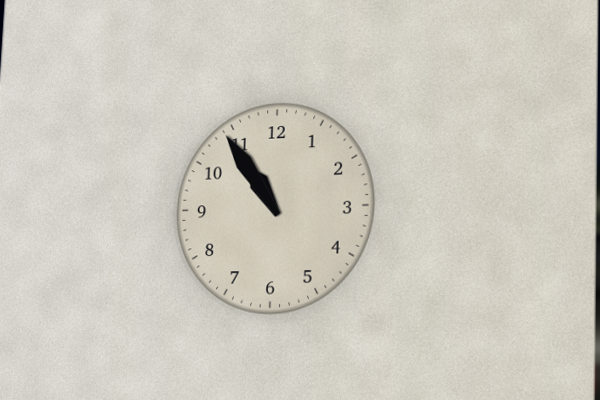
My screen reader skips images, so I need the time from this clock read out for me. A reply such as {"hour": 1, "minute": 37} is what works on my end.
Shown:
{"hour": 10, "minute": 54}
